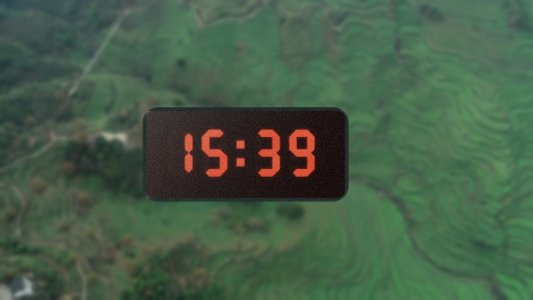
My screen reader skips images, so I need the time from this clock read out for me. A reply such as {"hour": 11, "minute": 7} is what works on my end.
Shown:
{"hour": 15, "minute": 39}
